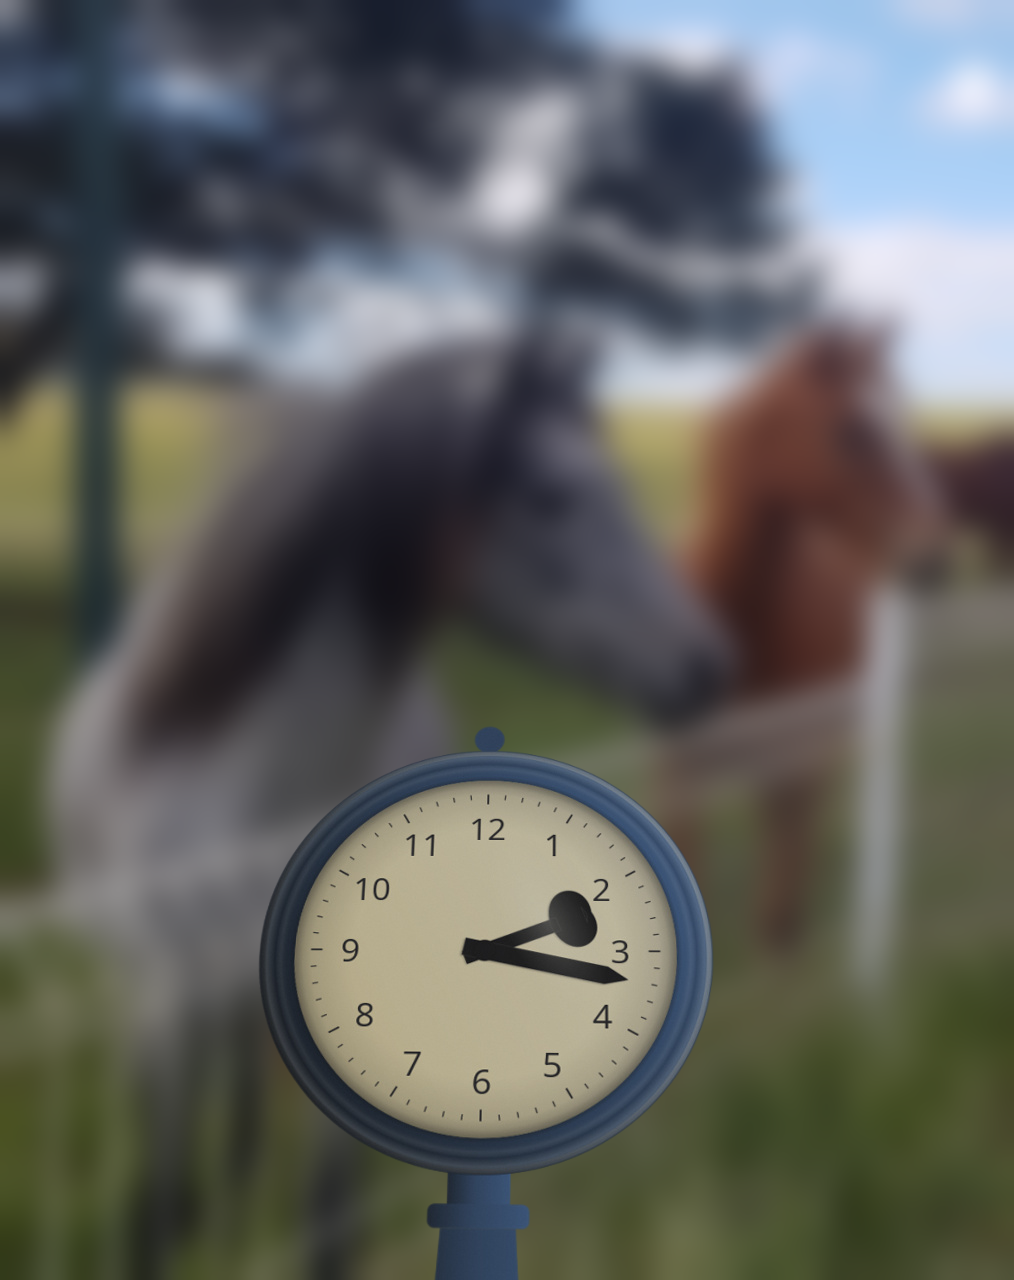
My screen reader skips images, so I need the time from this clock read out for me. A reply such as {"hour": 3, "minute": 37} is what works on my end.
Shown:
{"hour": 2, "minute": 17}
